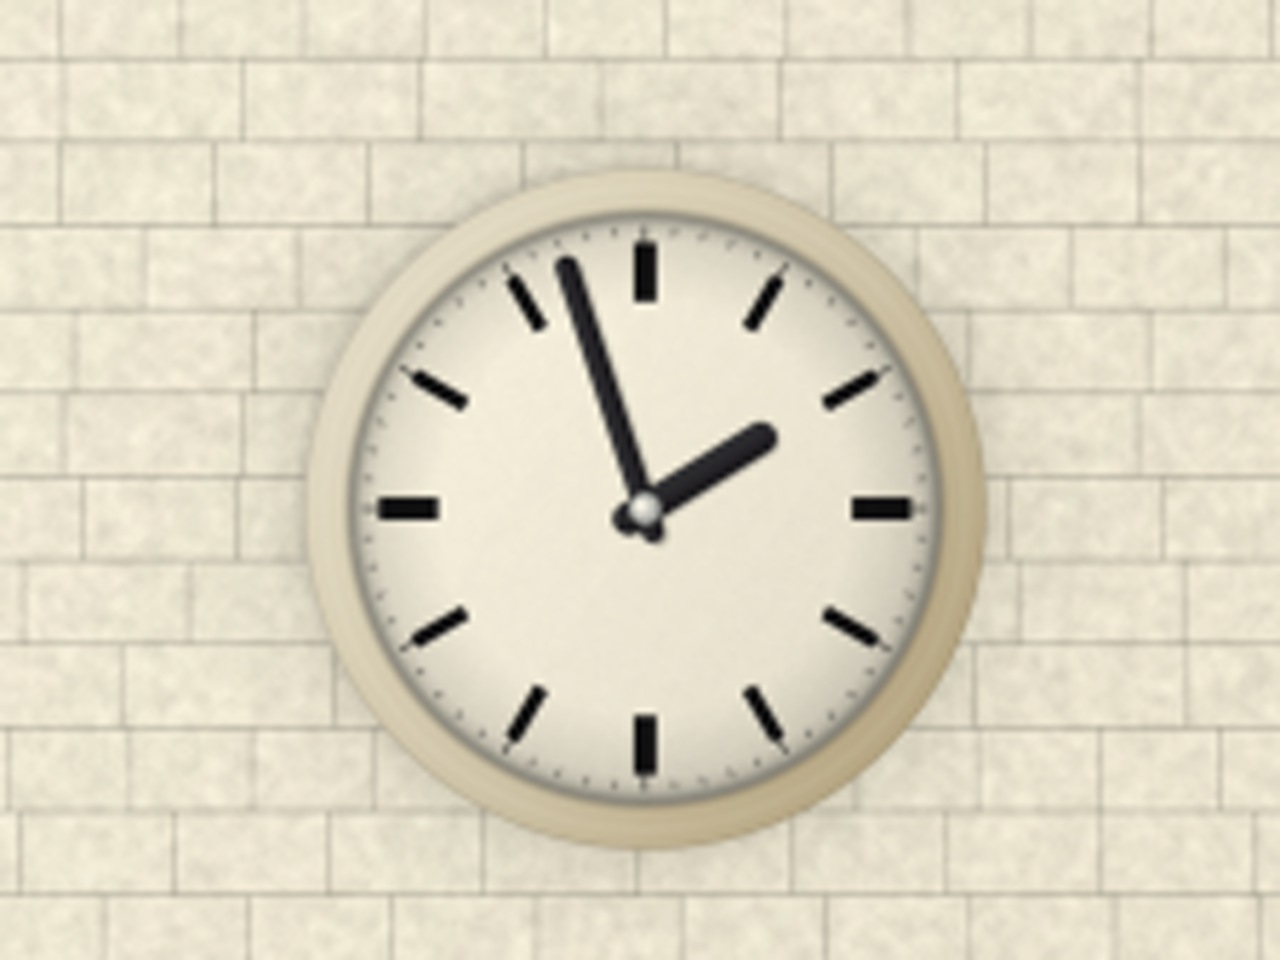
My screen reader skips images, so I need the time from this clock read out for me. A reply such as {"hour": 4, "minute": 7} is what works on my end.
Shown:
{"hour": 1, "minute": 57}
